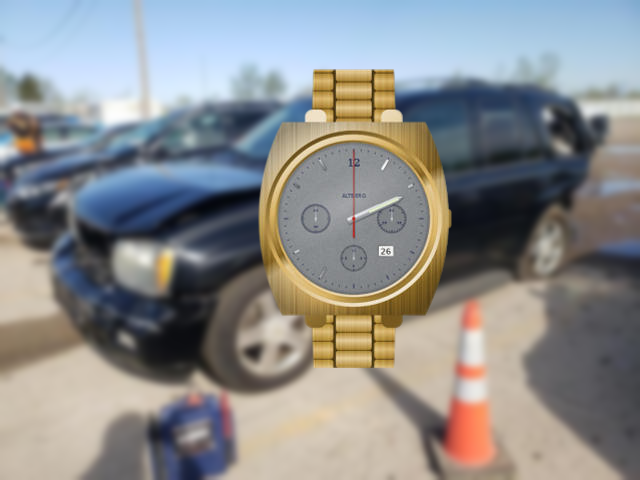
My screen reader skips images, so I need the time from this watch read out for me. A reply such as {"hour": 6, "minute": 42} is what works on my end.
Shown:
{"hour": 2, "minute": 11}
